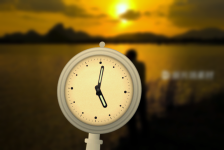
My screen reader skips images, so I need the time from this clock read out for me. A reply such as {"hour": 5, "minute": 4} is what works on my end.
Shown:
{"hour": 5, "minute": 1}
